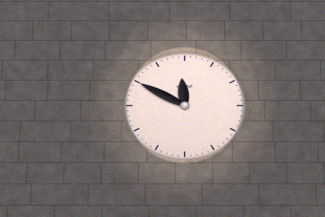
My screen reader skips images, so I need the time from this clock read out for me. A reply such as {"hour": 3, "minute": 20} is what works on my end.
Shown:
{"hour": 11, "minute": 50}
